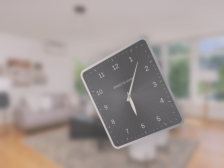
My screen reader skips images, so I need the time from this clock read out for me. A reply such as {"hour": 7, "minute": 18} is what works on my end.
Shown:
{"hour": 6, "minute": 7}
